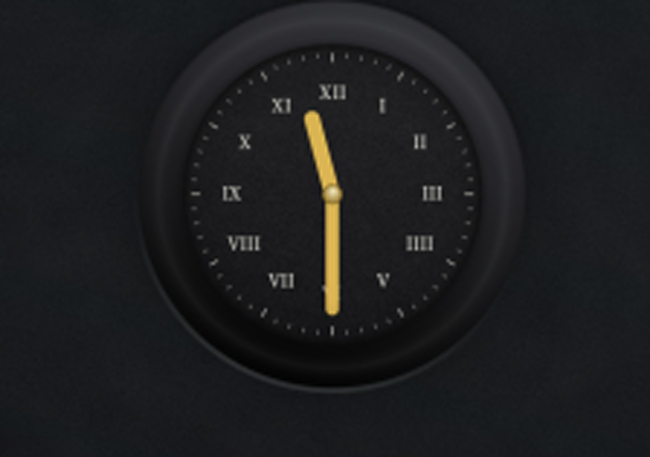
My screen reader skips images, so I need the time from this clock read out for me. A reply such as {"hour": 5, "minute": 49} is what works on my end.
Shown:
{"hour": 11, "minute": 30}
